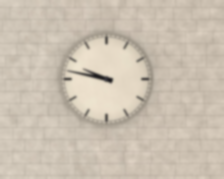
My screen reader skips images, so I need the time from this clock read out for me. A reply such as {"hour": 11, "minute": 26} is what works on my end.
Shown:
{"hour": 9, "minute": 47}
